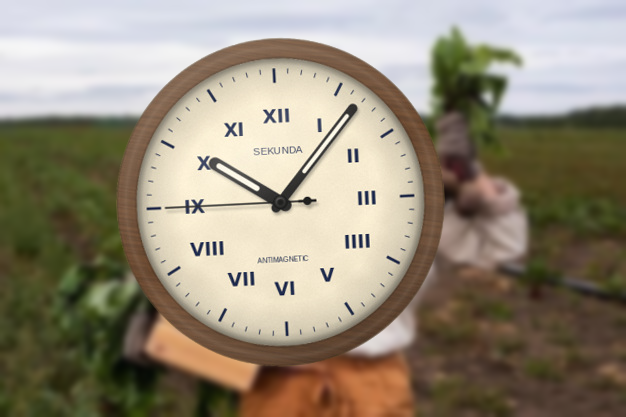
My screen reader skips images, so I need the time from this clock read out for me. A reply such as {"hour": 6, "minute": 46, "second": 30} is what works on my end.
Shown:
{"hour": 10, "minute": 6, "second": 45}
